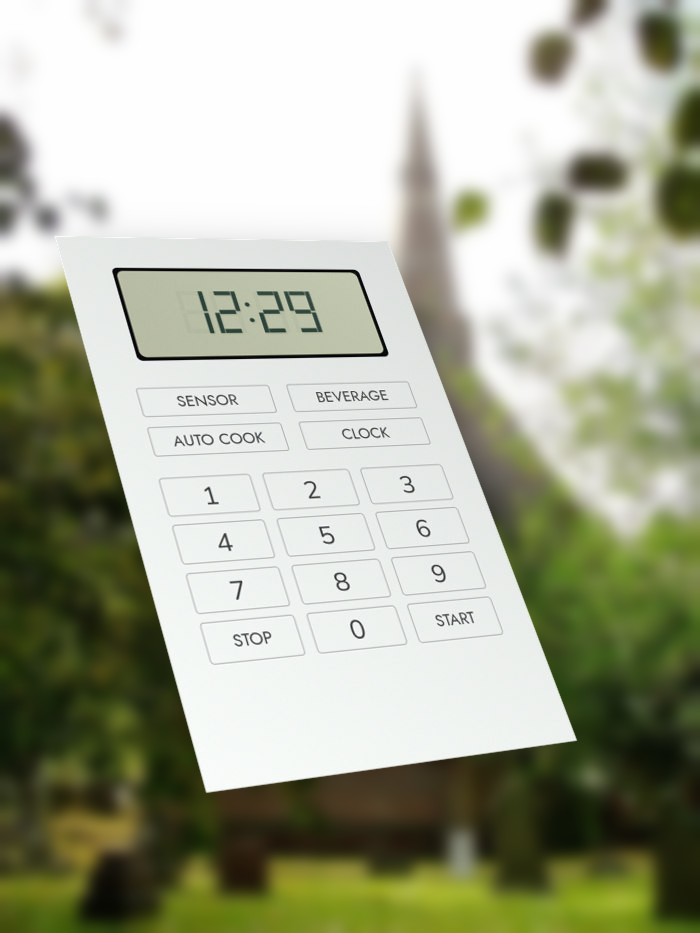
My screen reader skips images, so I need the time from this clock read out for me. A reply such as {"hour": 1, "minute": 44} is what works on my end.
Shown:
{"hour": 12, "minute": 29}
